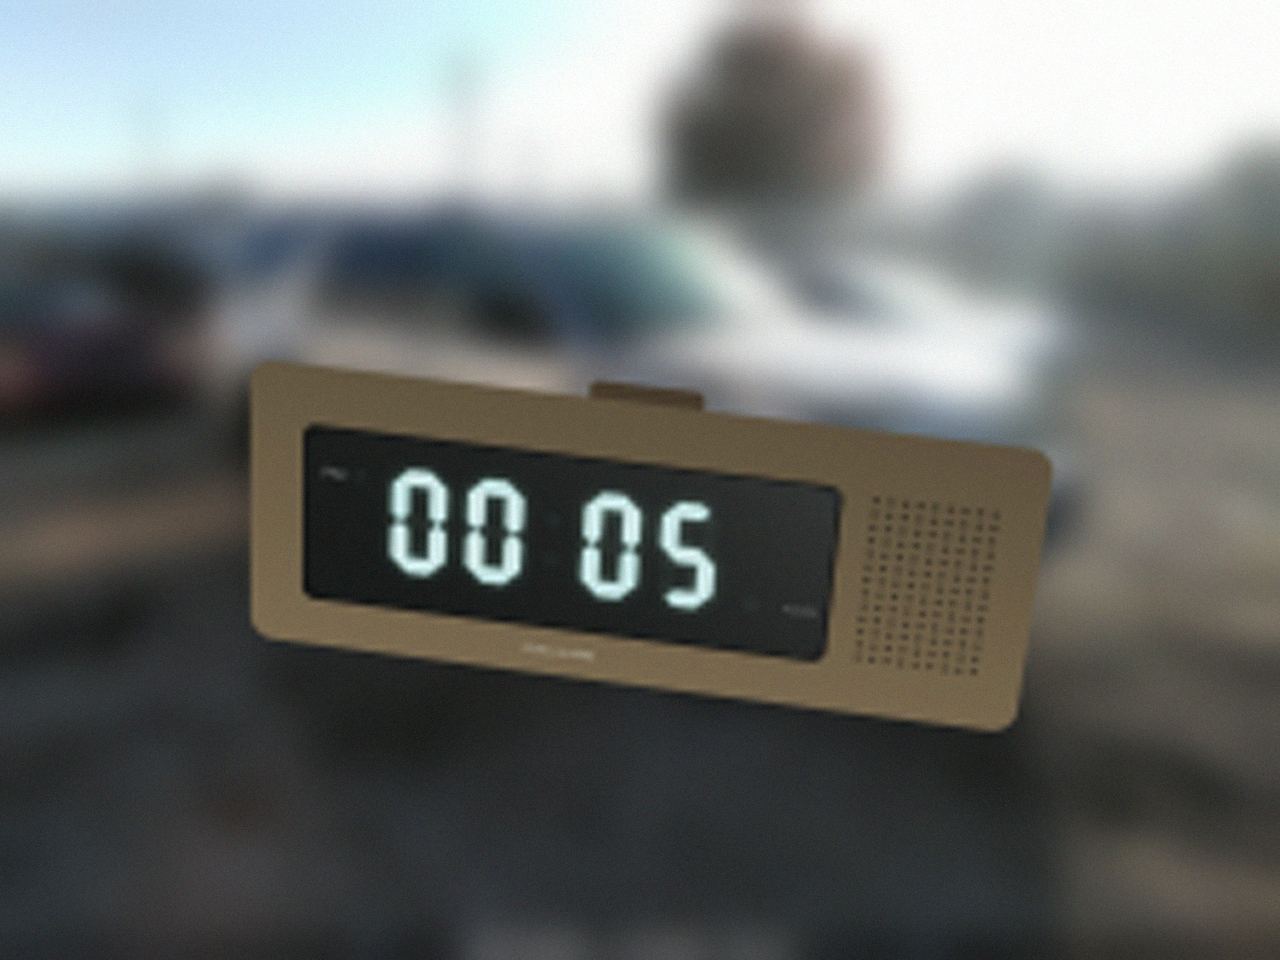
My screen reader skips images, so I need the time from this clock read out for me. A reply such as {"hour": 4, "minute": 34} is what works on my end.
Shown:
{"hour": 0, "minute": 5}
